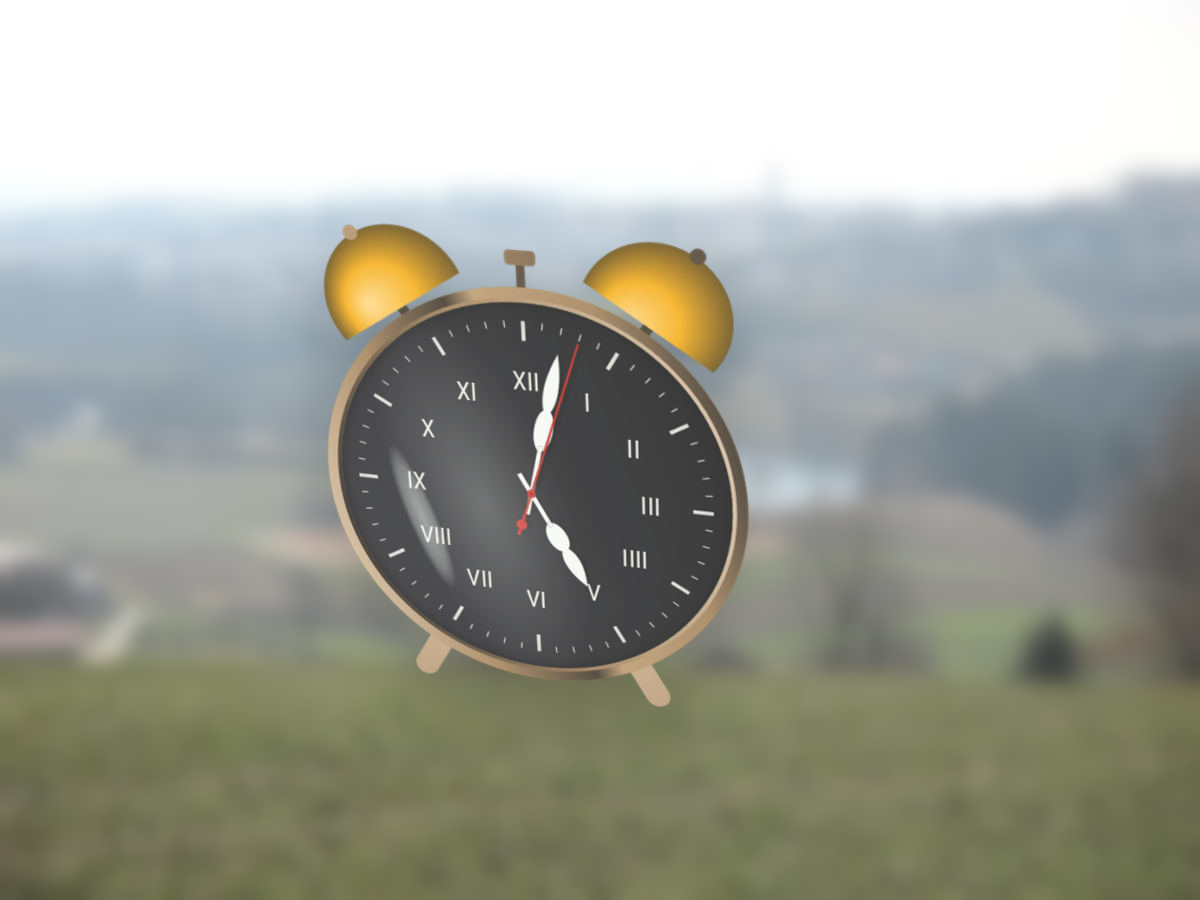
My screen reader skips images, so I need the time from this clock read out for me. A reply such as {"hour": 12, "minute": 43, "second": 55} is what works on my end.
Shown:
{"hour": 5, "minute": 2, "second": 3}
